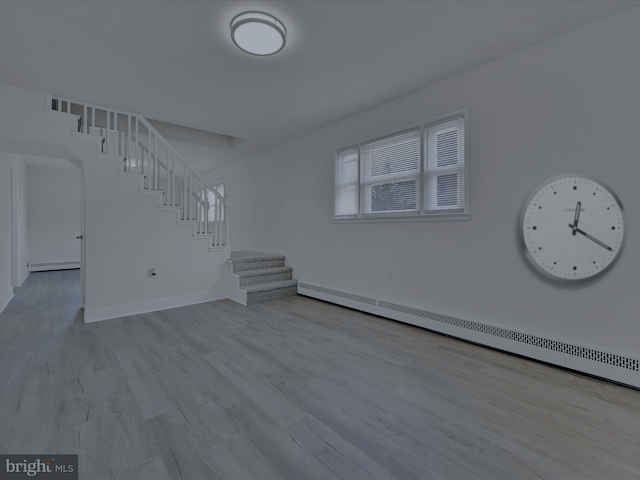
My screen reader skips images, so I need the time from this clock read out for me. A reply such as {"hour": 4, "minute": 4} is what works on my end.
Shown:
{"hour": 12, "minute": 20}
